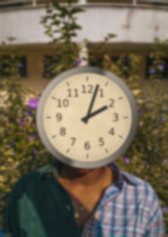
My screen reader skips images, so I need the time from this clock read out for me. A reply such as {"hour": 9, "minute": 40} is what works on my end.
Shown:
{"hour": 2, "minute": 3}
